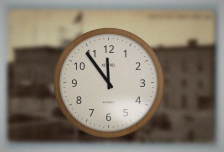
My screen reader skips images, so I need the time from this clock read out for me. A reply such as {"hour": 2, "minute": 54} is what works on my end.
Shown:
{"hour": 11, "minute": 54}
